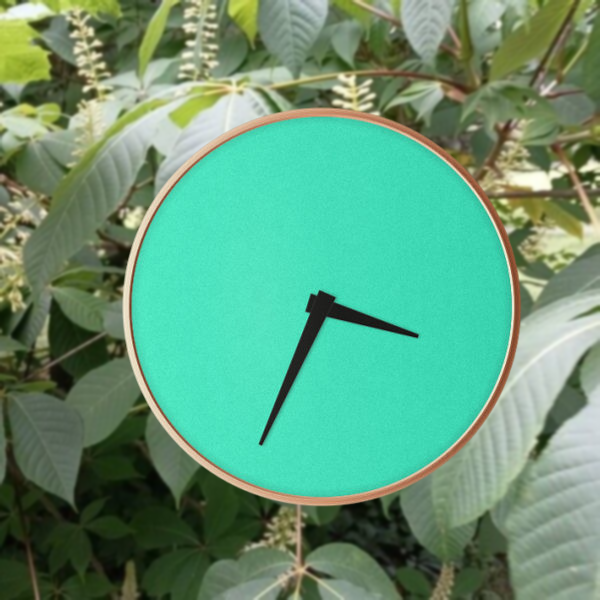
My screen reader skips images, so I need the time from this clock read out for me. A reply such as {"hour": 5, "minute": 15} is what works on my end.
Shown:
{"hour": 3, "minute": 34}
